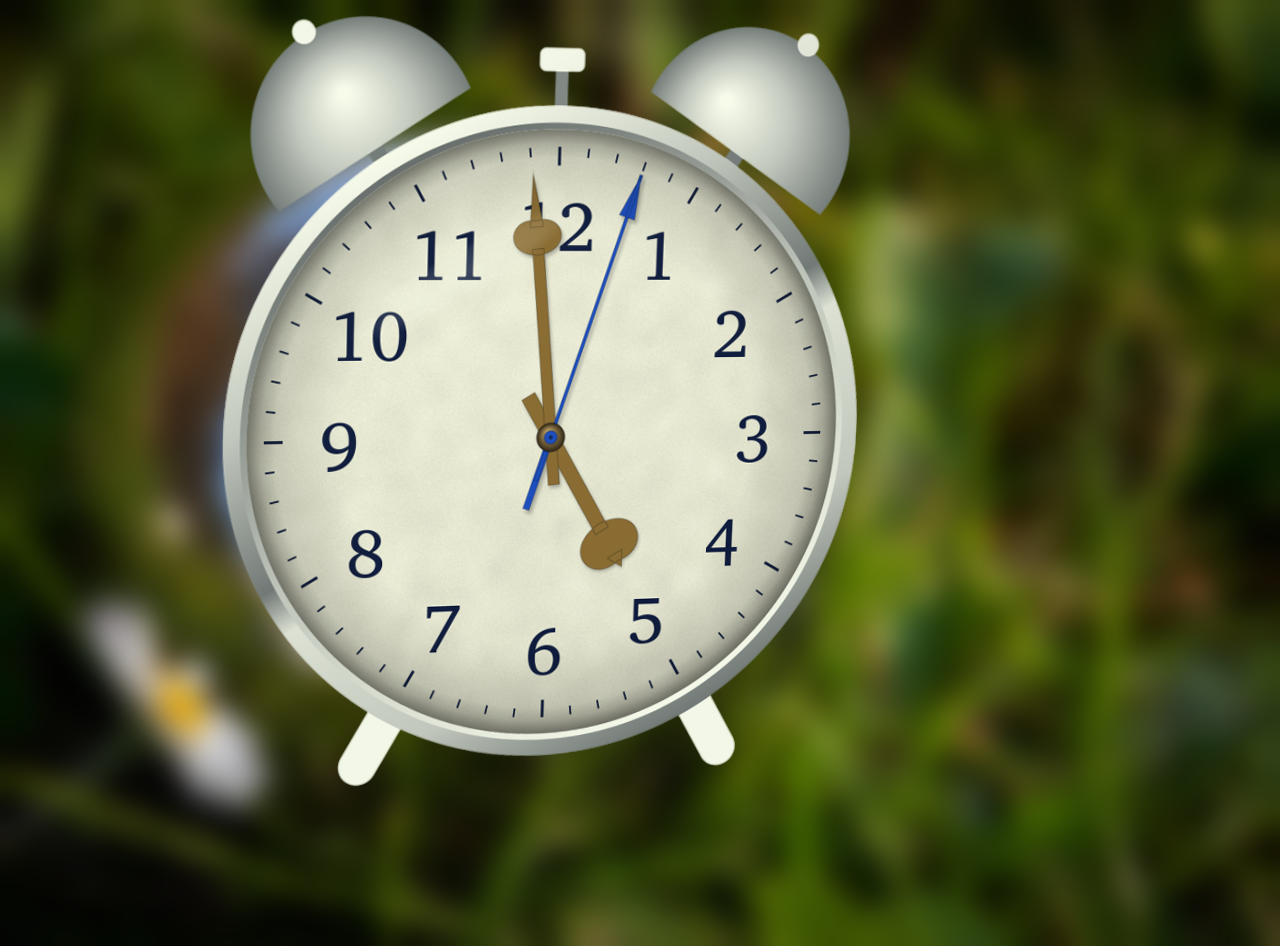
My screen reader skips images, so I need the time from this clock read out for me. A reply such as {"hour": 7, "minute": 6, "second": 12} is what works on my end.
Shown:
{"hour": 4, "minute": 59, "second": 3}
